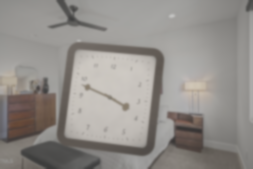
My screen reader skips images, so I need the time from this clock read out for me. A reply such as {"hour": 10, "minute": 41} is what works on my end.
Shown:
{"hour": 3, "minute": 48}
